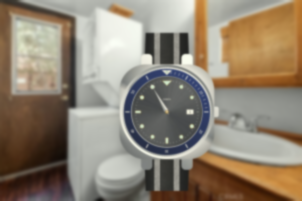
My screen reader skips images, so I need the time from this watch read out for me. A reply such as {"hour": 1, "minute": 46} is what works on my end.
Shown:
{"hour": 10, "minute": 55}
